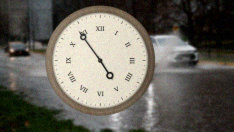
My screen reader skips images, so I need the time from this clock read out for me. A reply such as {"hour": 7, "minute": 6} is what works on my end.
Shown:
{"hour": 4, "minute": 54}
